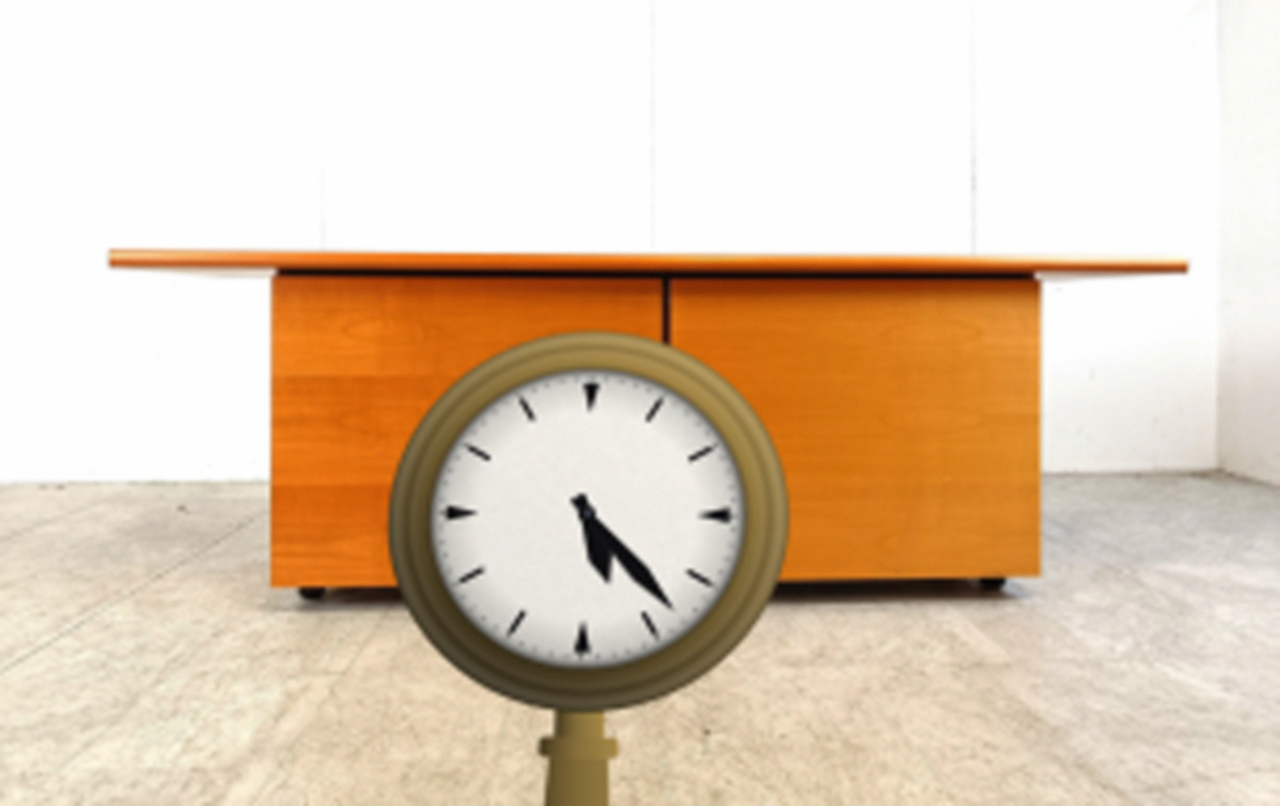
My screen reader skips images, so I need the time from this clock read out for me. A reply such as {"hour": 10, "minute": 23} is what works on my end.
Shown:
{"hour": 5, "minute": 23}
